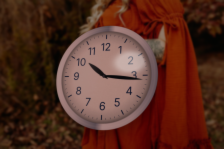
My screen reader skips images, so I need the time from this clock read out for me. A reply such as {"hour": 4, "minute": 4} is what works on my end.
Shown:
{"hour": 10, "minute": 16}
